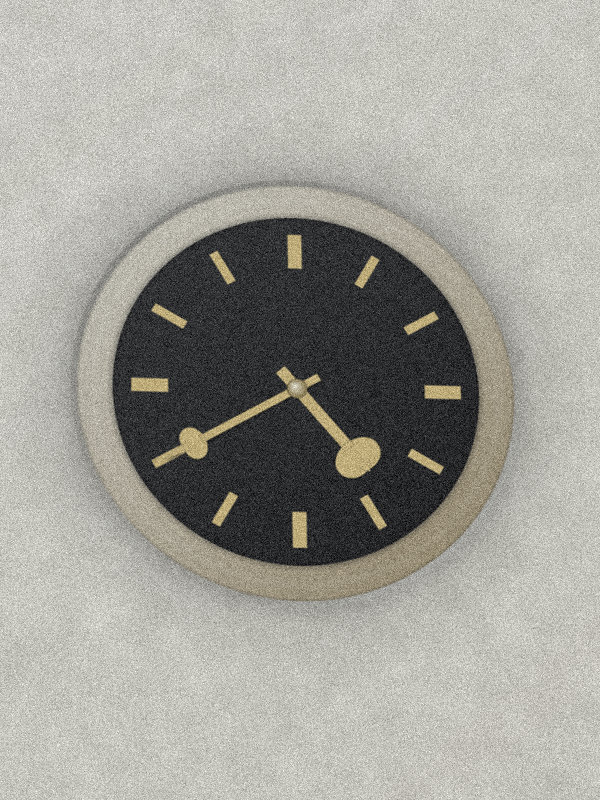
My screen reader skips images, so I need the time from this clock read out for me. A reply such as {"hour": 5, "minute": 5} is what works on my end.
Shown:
{"hour": 4, "minute": 40}
